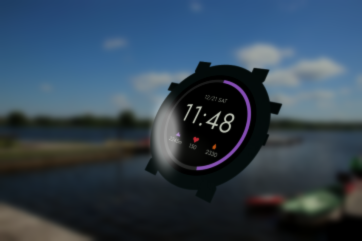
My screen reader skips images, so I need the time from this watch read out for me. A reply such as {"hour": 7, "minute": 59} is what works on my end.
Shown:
{"hour": 11, "minute": 48}
